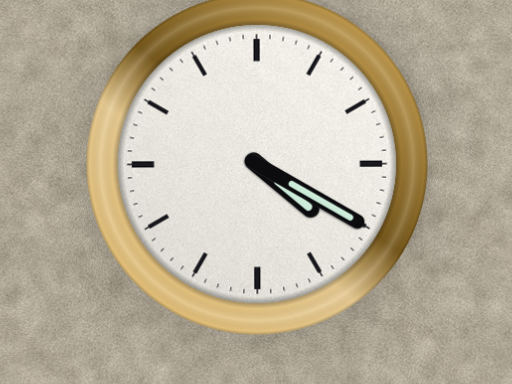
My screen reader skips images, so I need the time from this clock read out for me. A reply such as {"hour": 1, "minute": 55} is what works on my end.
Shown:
{"hour": 4, "minute": 20}
